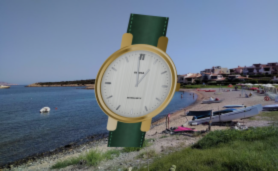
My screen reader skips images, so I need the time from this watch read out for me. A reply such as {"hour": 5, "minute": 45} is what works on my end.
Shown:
{"hour": 12, "minute": 59}
